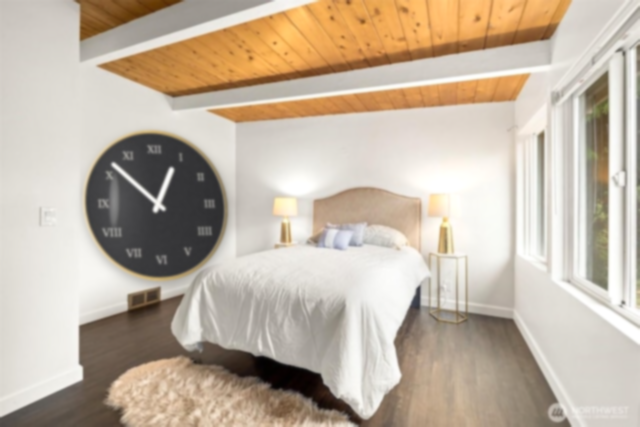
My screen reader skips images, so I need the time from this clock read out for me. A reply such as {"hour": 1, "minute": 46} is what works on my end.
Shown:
{"hour": 12, "minute": 52}
